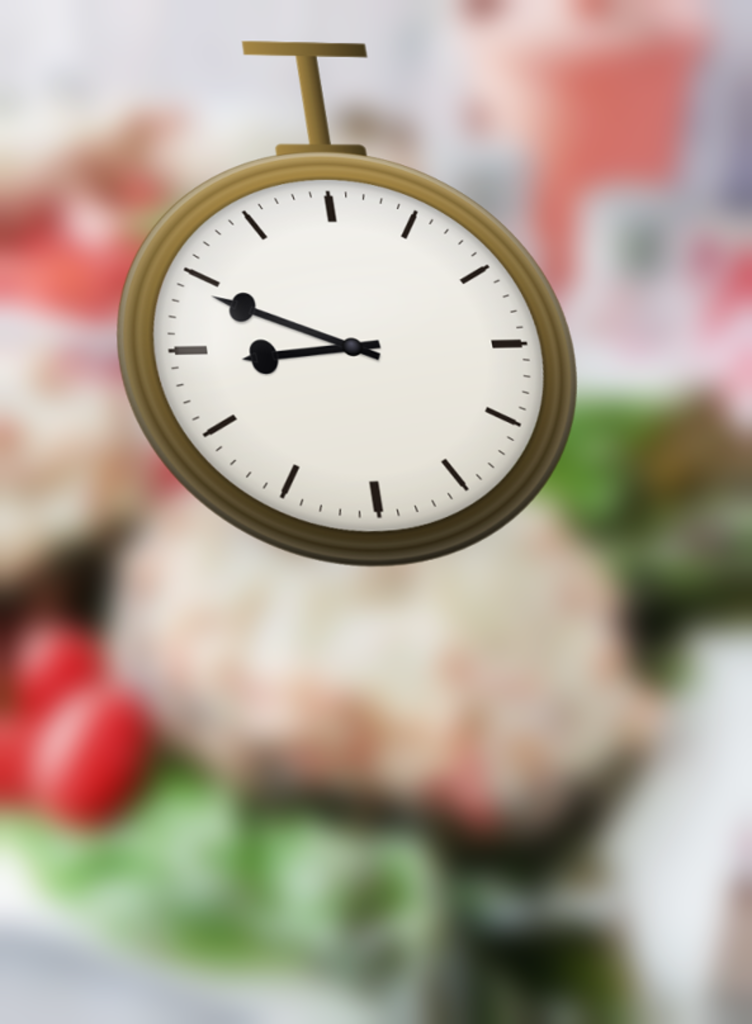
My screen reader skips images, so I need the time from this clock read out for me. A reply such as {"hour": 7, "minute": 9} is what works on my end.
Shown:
{"hour": 8, "minute": 49}
